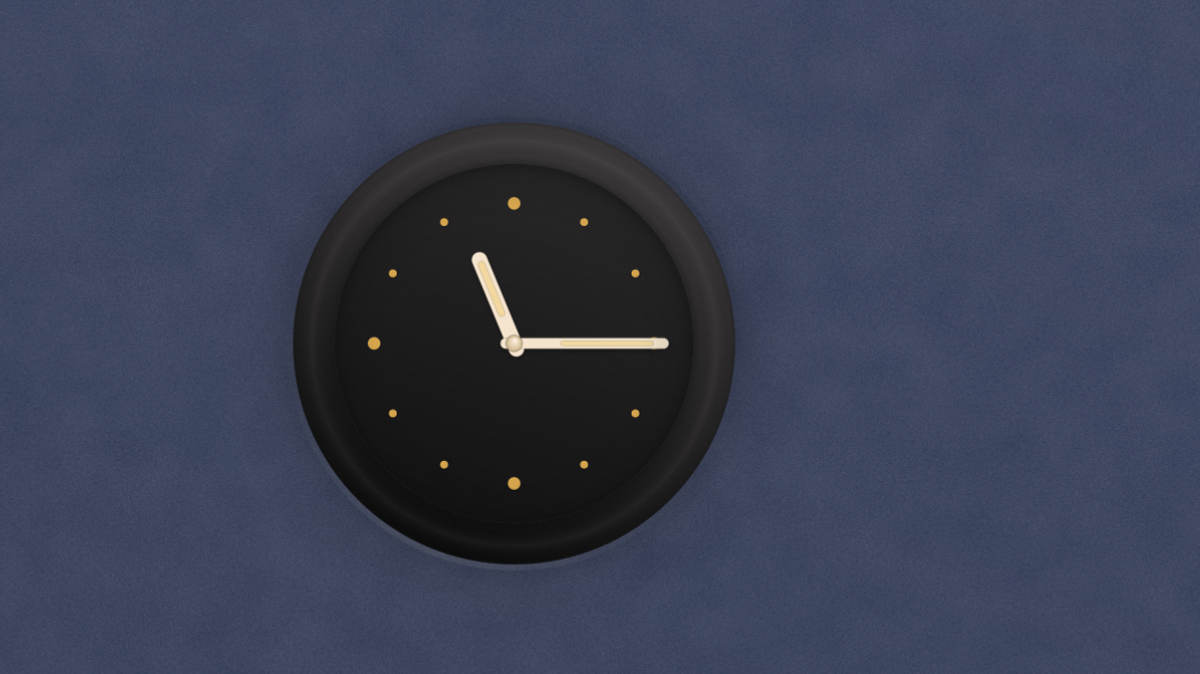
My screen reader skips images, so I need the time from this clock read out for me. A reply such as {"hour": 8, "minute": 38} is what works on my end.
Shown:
{"hour": 11, "minute": 15}
